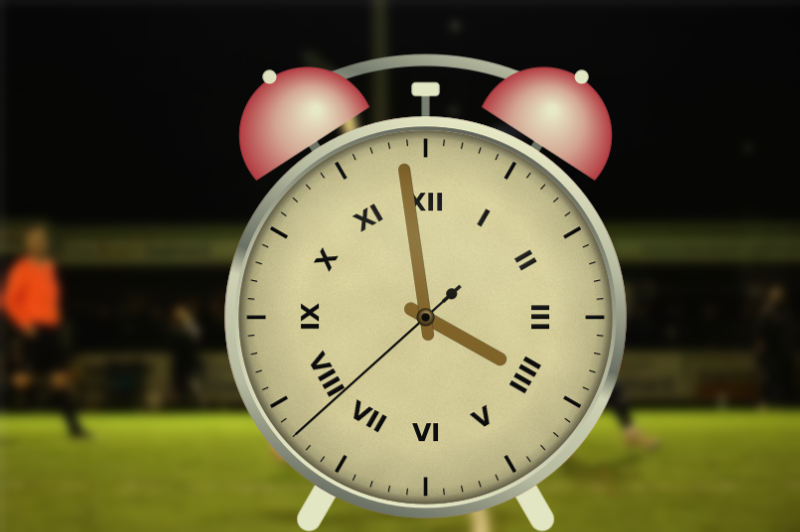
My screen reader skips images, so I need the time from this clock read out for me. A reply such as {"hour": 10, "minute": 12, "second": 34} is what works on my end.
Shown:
{"hour": 3, "minute": 58, "second": 38}
